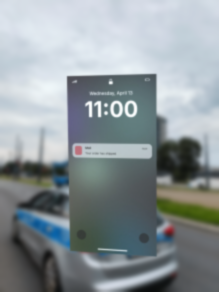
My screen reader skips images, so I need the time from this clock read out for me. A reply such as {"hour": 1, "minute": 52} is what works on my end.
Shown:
{"hour": 11, "minute": 0}
